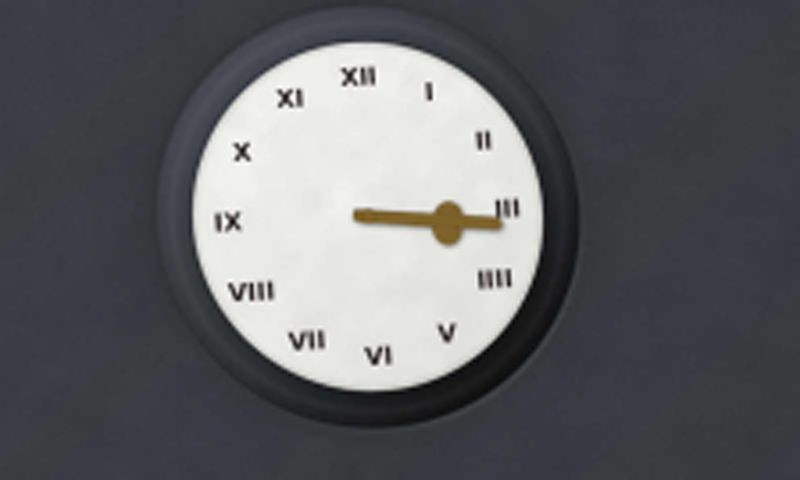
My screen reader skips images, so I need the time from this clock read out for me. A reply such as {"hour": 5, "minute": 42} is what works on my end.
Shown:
{"hour": 3, "minute": 16}
